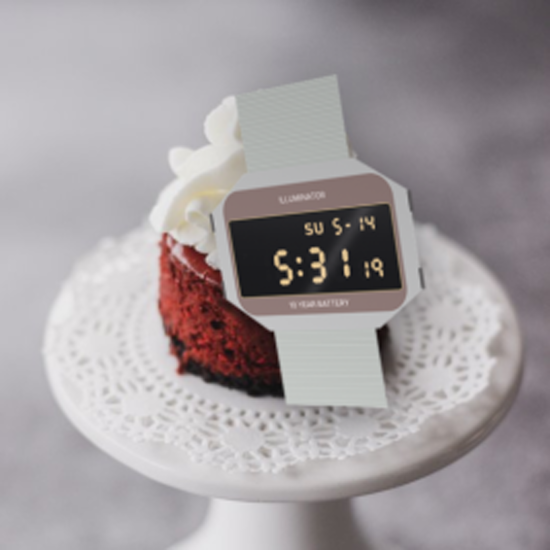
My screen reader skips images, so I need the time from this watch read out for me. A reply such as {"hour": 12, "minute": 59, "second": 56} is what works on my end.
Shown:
{"hour": 5, "minute": 31, "second": 19}
